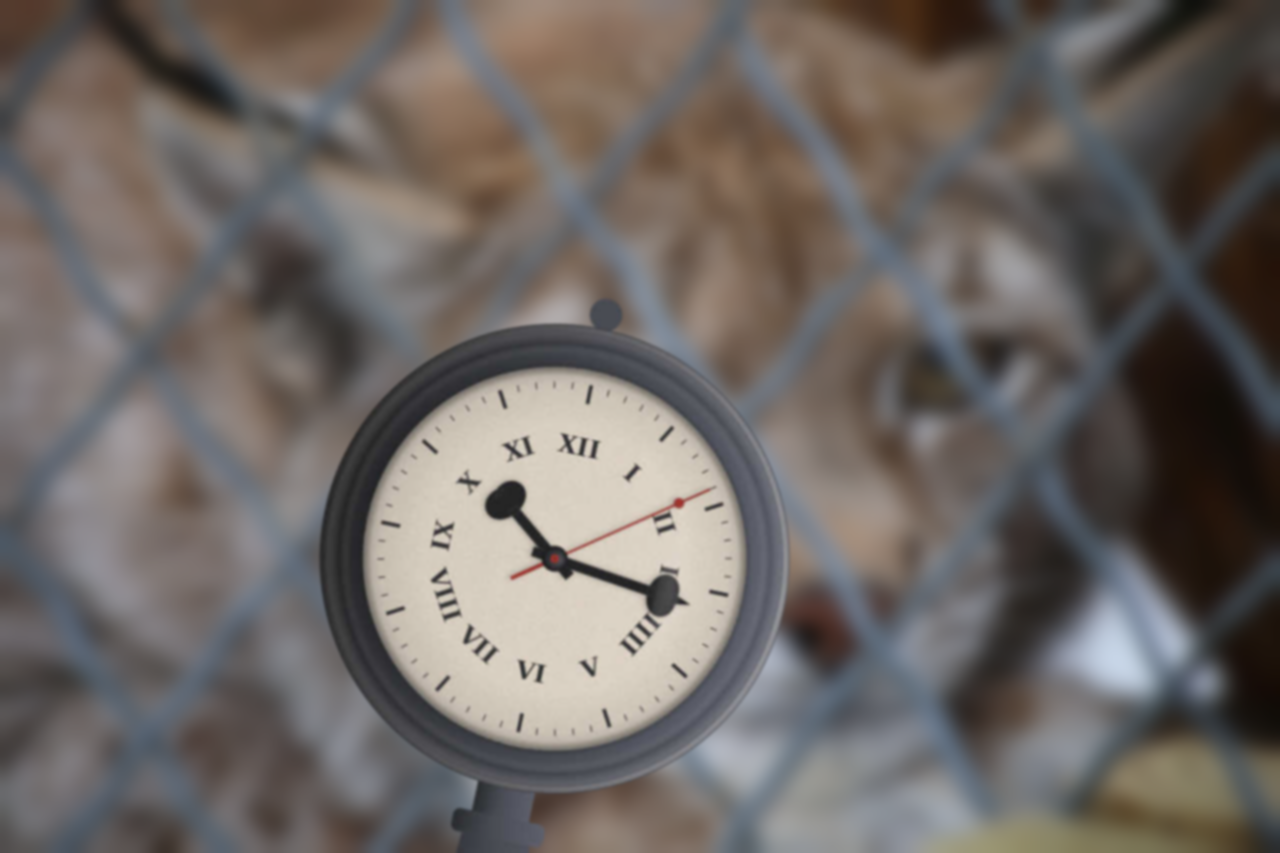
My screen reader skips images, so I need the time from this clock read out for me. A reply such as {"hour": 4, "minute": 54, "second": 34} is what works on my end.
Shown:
{"hour": 10, "minute": 16, "second": 9}
